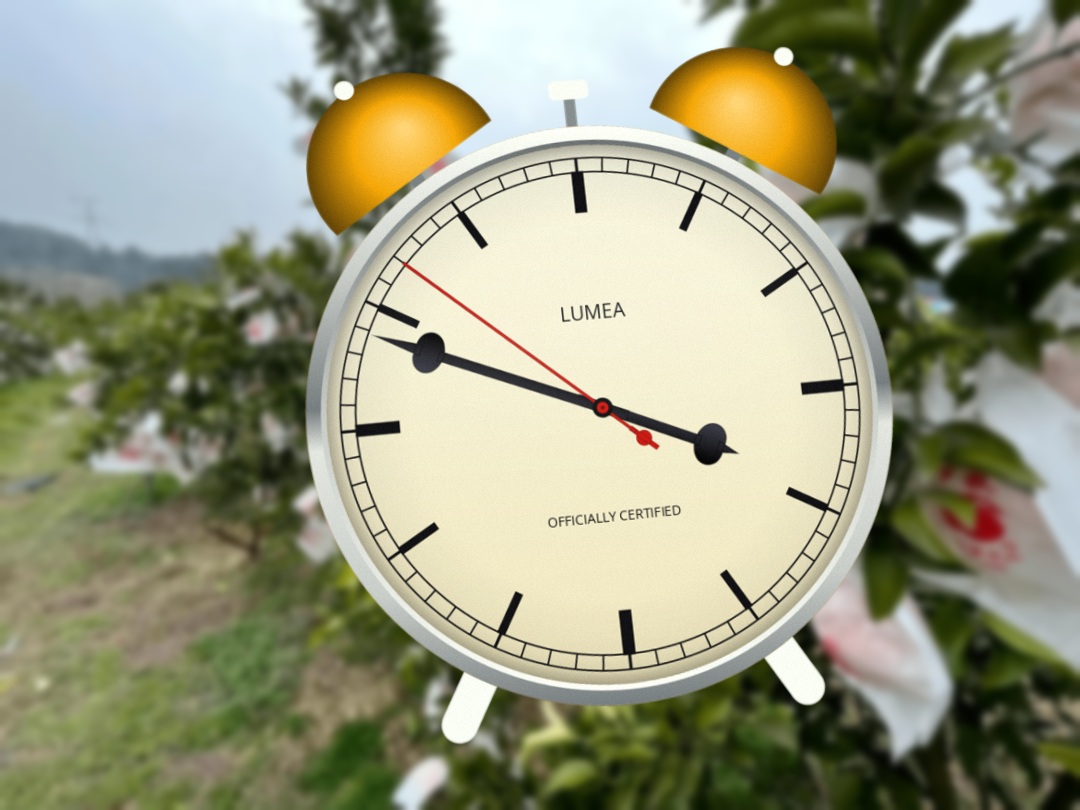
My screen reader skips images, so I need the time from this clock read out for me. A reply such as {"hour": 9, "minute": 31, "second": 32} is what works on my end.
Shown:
{"hour": 3, "minute": 48, "second": 52}
